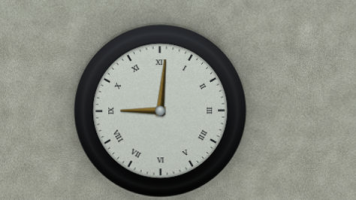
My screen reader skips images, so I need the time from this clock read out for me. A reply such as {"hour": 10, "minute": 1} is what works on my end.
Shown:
{"hour": 9, "minute": 1}
